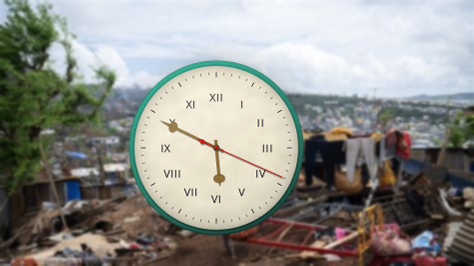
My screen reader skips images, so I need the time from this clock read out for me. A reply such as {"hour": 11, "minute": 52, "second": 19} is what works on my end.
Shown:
{"hour": 5, "minute": 49, "second": 19}
